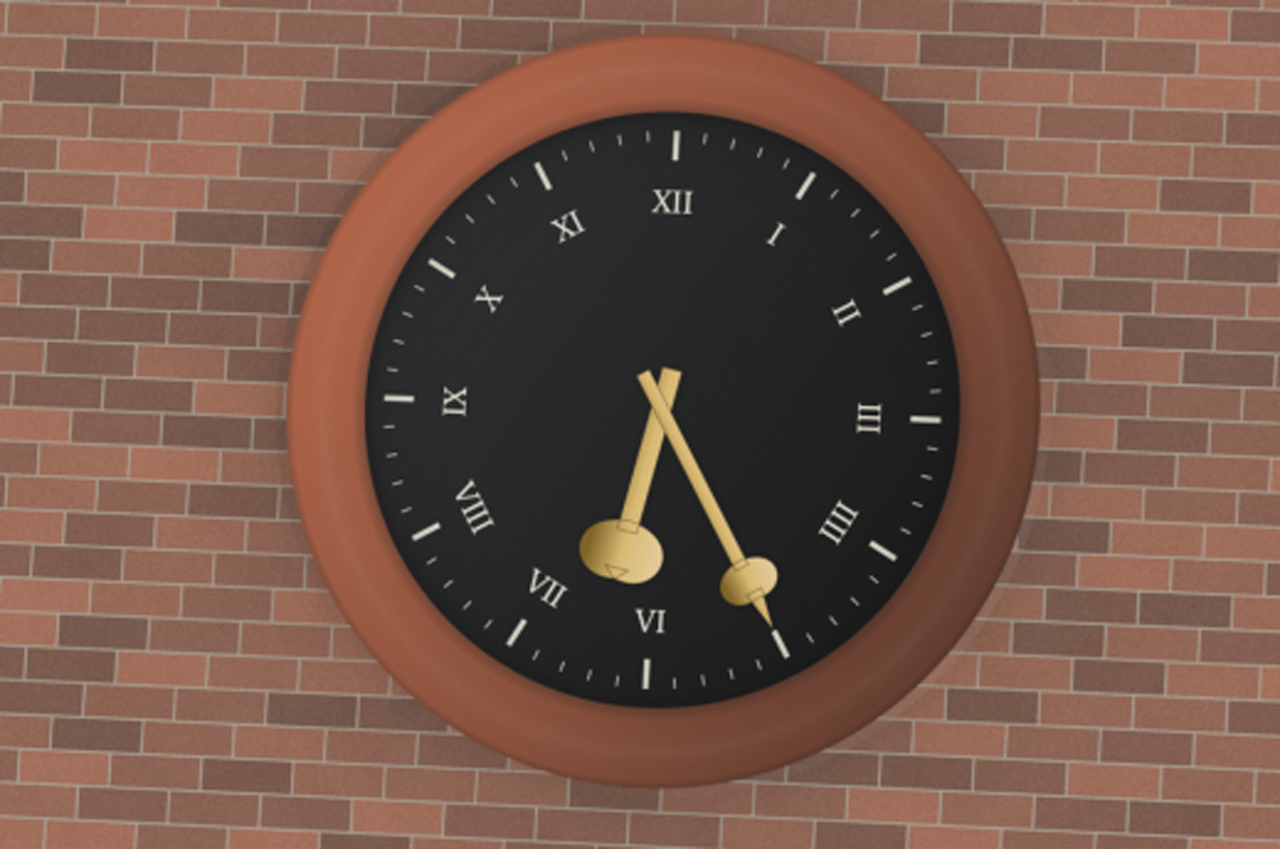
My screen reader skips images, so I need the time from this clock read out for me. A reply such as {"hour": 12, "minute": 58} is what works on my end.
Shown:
{"hour": 6, "minute": 25}
